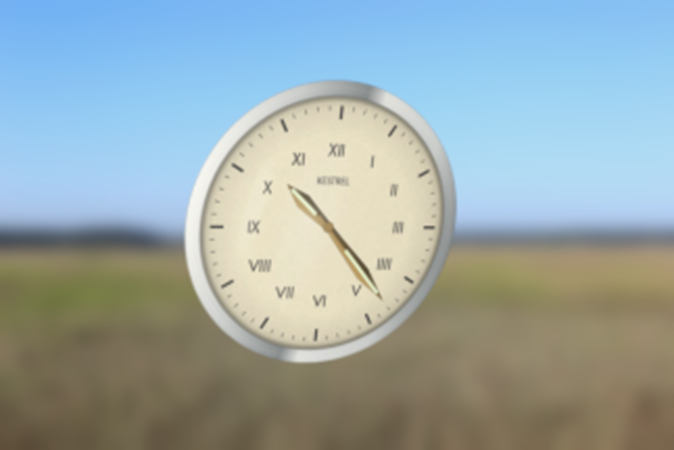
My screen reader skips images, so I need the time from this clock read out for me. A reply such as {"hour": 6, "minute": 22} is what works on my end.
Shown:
{"hour": 10, "minute": 23}
